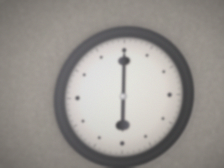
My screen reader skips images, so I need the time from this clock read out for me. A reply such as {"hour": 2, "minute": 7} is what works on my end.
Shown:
{"hour": 6, "minute": 0}
